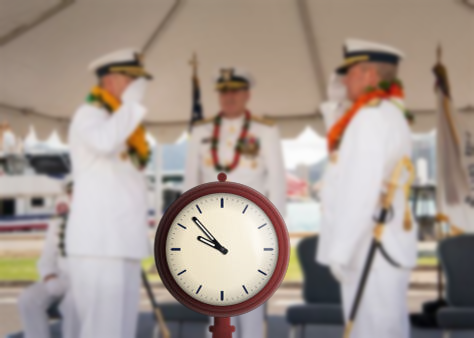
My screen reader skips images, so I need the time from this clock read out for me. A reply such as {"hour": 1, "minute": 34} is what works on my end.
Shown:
{"hour": 9, "minute": 53}
